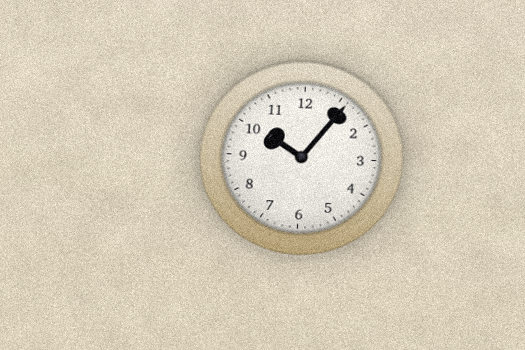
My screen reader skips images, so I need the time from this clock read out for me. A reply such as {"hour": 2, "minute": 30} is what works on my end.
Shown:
{"hour": 10, "minute": 6}
